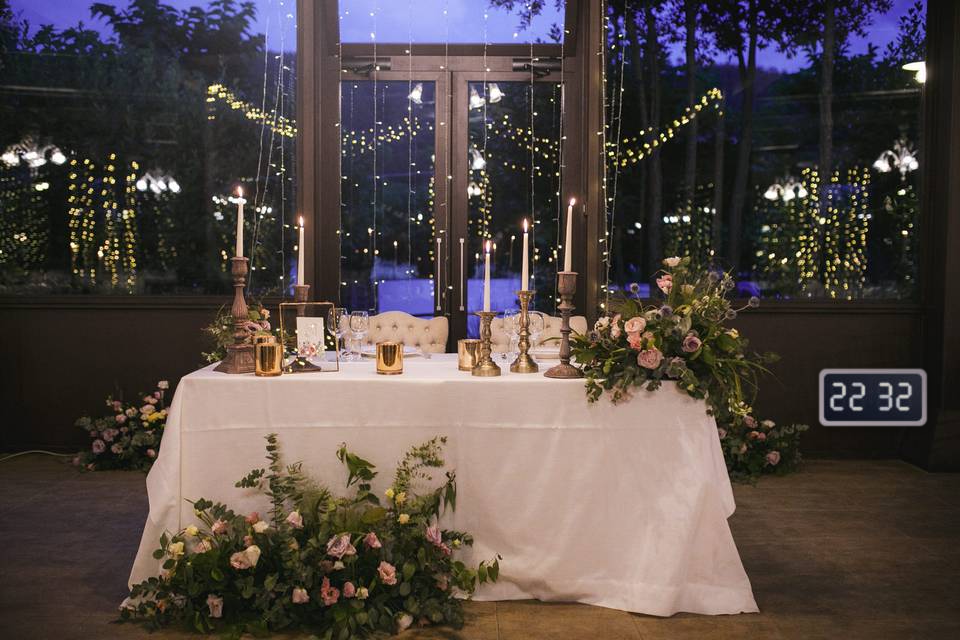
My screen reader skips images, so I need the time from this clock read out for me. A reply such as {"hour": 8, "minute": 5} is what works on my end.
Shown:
{"hour": 22, "minute": 32}
